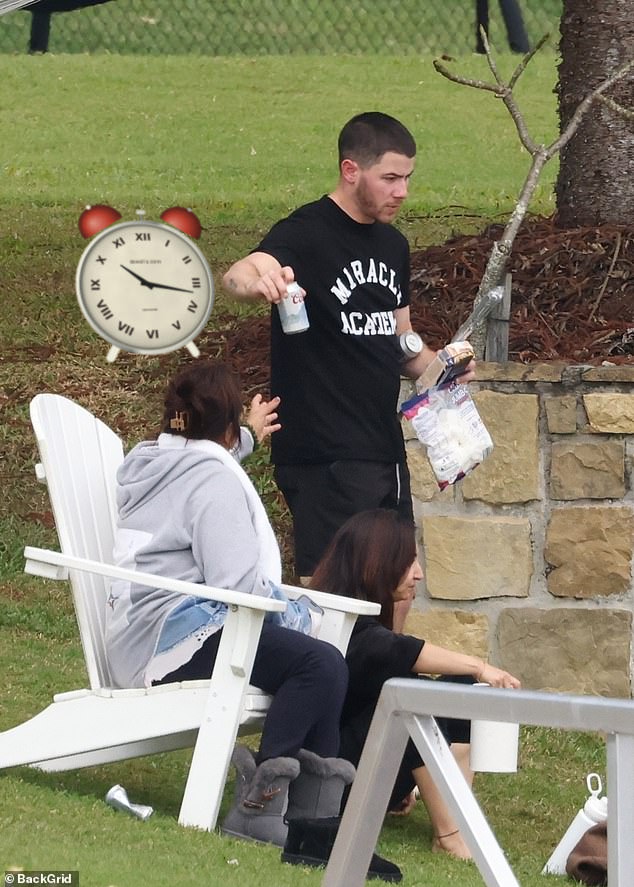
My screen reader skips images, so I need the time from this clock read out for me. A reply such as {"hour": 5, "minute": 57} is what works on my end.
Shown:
{"hour": 10, "minute": 17}
